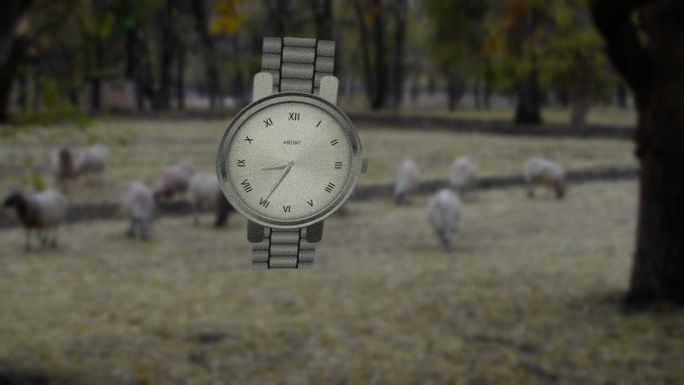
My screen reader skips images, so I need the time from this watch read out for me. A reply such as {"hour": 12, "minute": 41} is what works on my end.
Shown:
{"hour": 8, "minute": 35}
